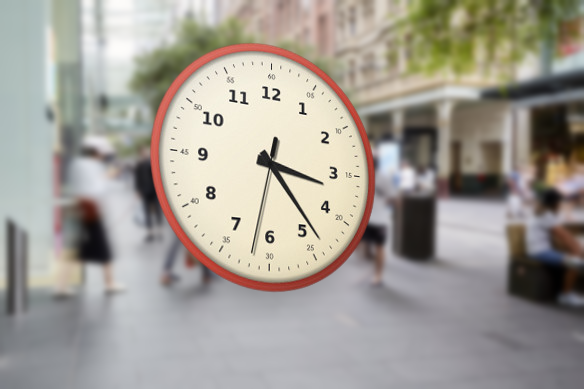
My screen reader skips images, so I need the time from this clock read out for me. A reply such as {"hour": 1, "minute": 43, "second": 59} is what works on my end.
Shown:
{"hour": 3, "minute": 23, "second": 32}
